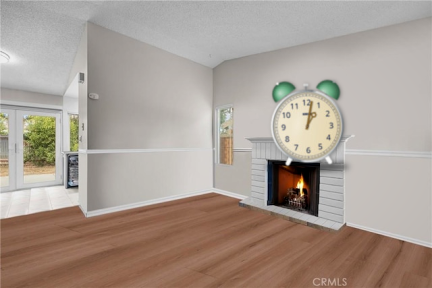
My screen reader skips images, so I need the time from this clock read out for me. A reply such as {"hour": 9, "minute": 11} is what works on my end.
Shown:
{"hour": 1, "minute": 2}
